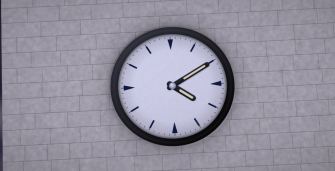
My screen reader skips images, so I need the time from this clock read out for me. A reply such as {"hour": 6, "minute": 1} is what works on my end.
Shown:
{"hour": 4, "minute": 10}
